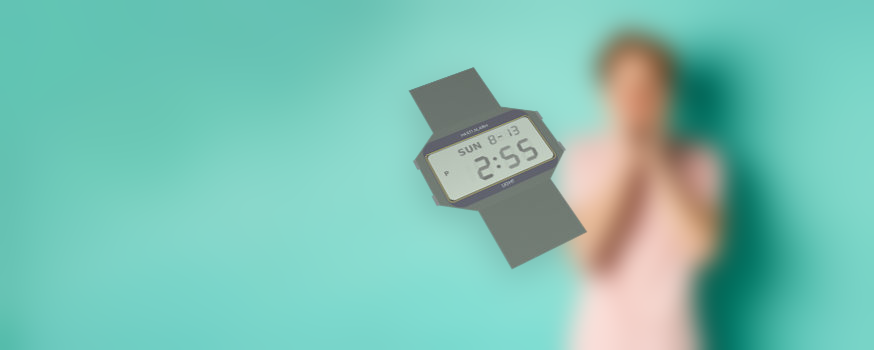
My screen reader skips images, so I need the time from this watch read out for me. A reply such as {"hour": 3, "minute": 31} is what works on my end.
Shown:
{"hour": 2, "minute": 55}
